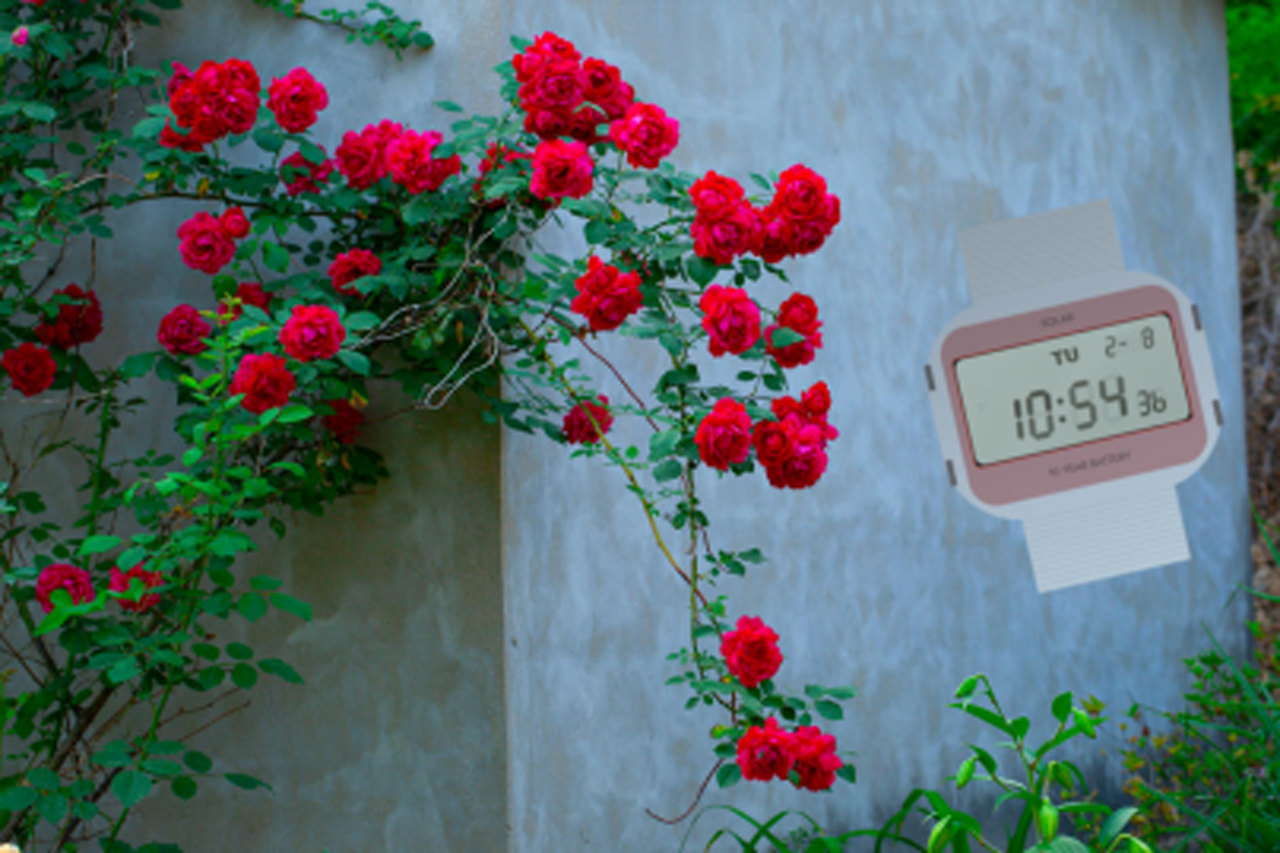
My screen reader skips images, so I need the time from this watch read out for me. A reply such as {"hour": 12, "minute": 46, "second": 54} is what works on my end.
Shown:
{"hour": 10, "minute": 54, "second": 36}
